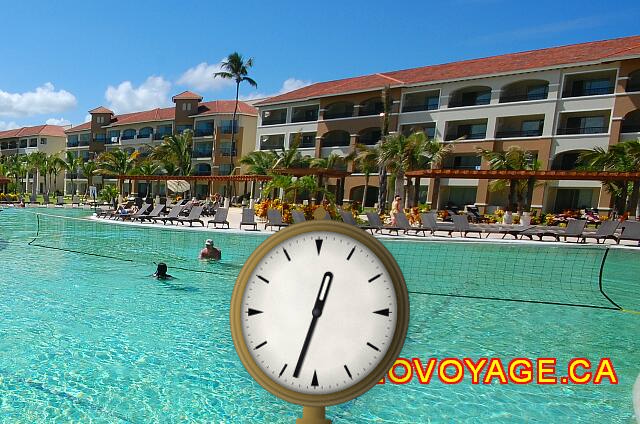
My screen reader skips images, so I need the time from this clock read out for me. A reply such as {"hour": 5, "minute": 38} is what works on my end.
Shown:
{"hour": 12, "minute": 33}
